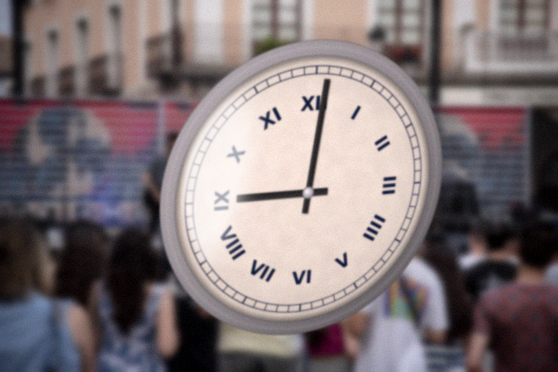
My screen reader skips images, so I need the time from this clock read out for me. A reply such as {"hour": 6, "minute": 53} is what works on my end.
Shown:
{"hour": 9, "minute": 1}
